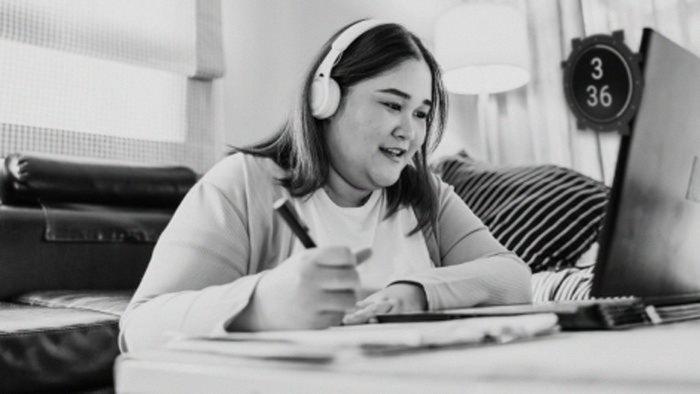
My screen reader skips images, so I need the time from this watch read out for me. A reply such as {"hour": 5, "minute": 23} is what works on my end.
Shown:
{"hour": 3, "minute": 36}
